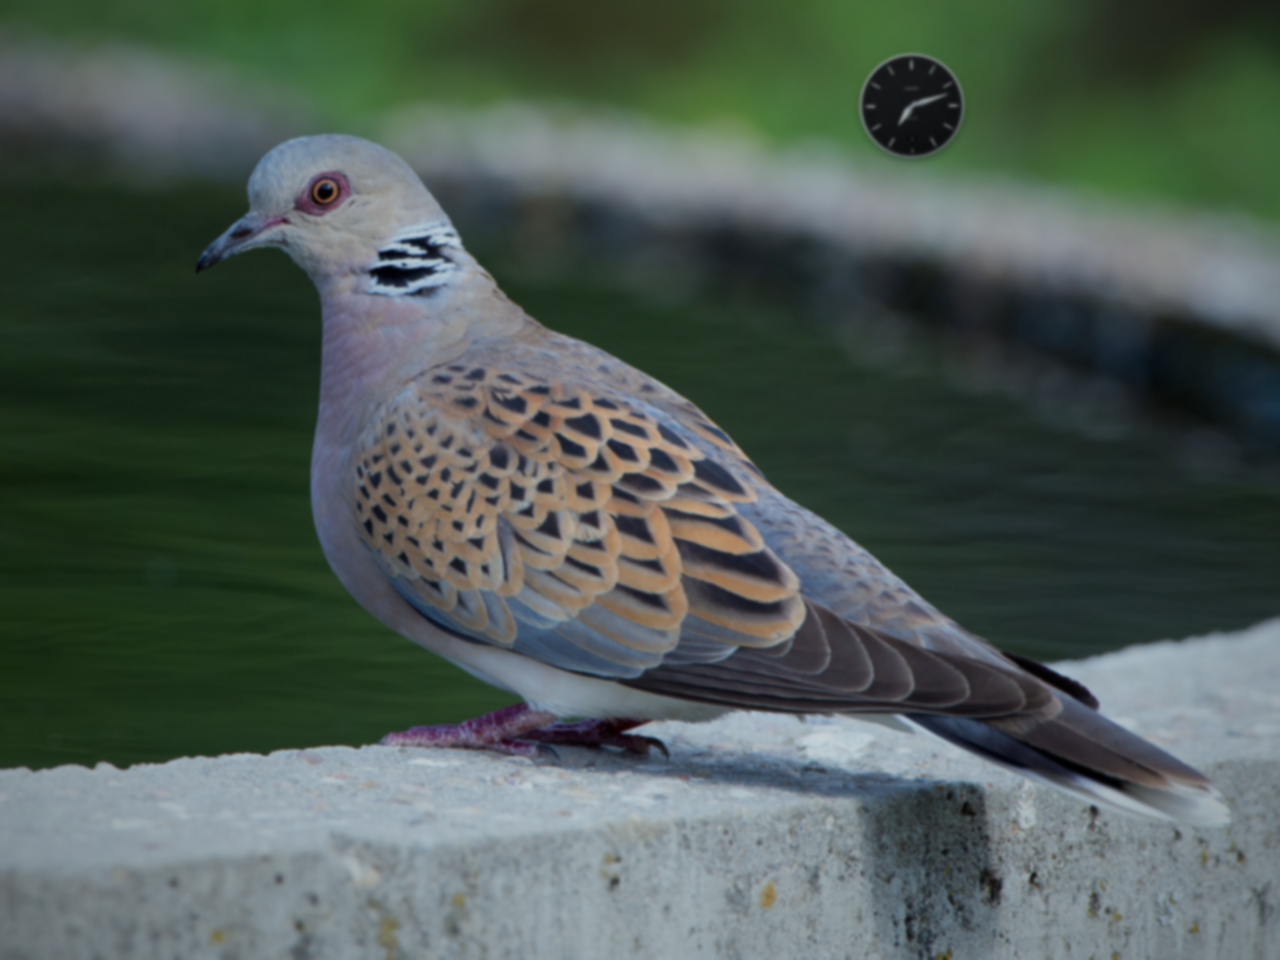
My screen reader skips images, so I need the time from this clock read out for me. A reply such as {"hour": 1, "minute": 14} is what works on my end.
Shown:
{"hour": 7, "minute": 12}
